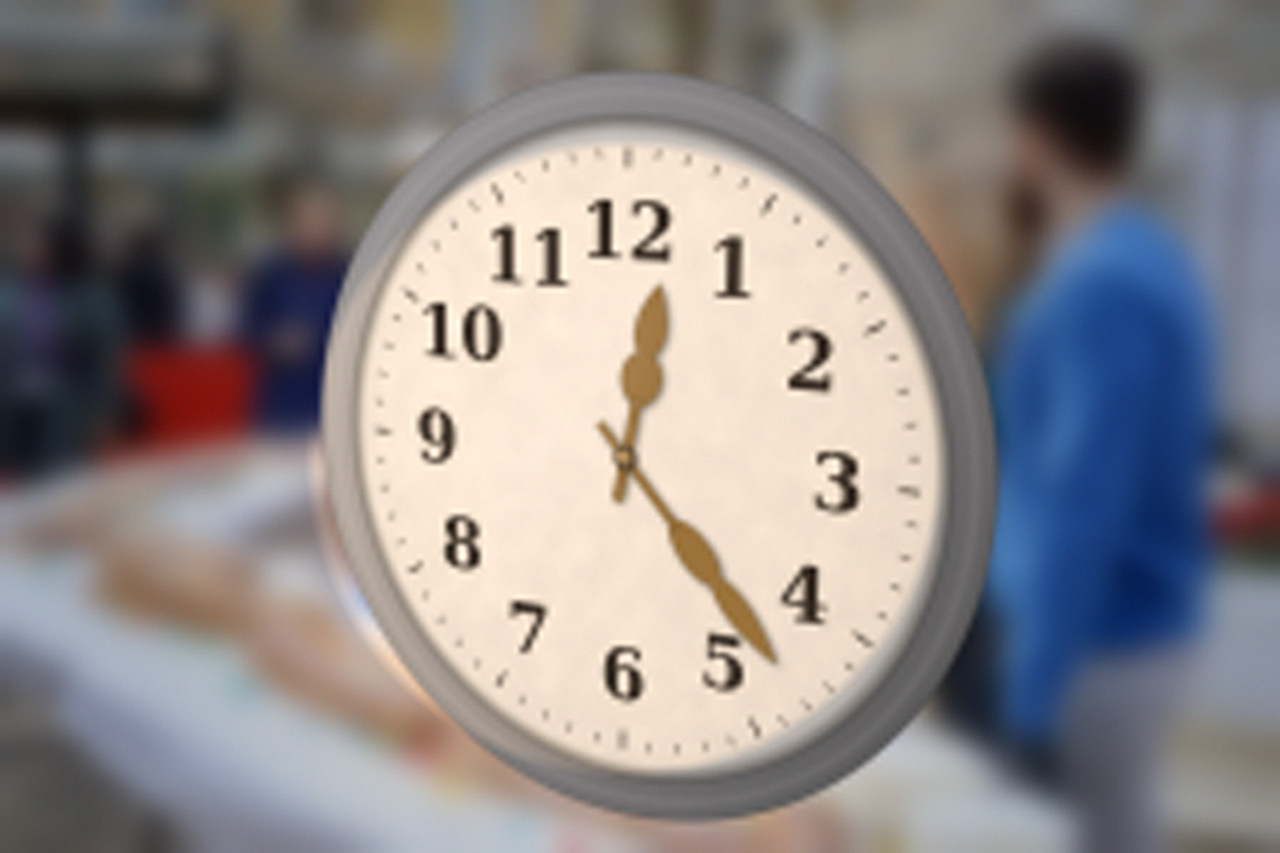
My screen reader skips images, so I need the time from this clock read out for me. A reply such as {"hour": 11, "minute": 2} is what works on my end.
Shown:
{"hour": 12, "minute": 23}
